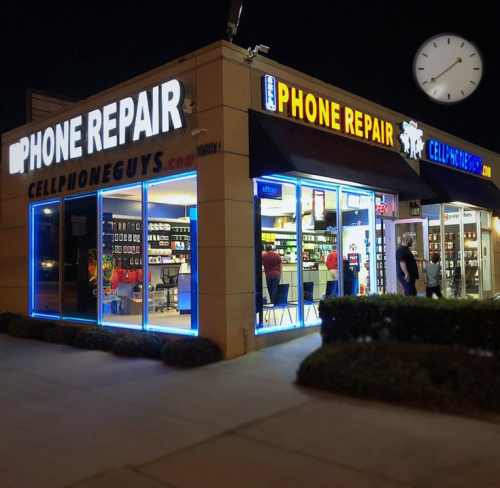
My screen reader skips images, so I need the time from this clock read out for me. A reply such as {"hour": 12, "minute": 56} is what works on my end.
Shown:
{"hour": 1, "minute": 39}
